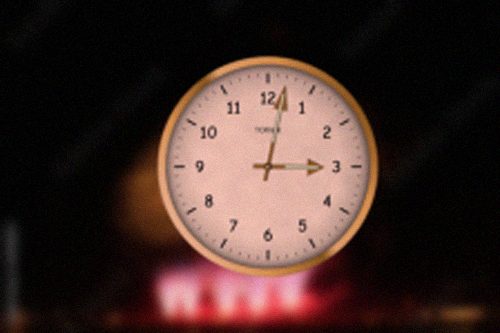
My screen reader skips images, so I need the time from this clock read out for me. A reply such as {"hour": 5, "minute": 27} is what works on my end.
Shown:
{"hour": 3, "minute": 2}
